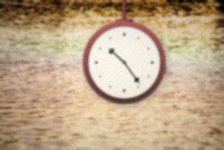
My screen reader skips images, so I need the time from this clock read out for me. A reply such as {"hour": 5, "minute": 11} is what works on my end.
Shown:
{"hour": 10, "minute": 24}
